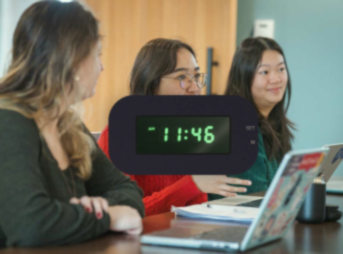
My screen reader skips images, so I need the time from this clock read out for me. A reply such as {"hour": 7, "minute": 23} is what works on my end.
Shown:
{"hour": 11, "minute": 46}
